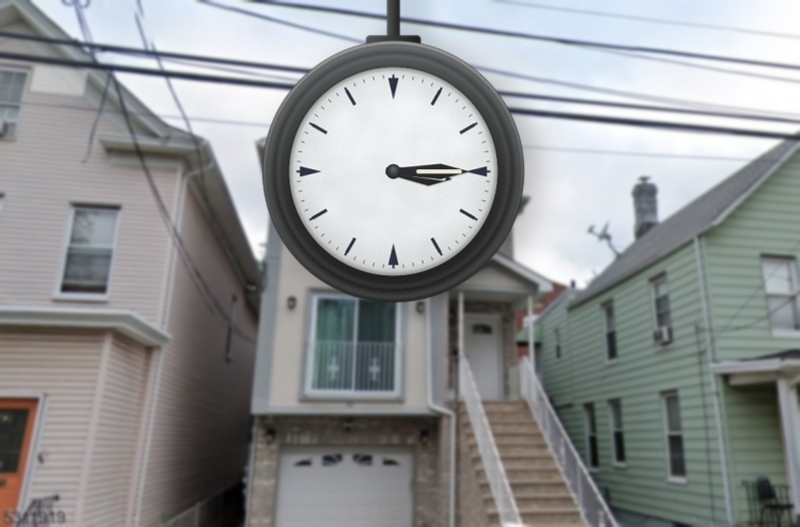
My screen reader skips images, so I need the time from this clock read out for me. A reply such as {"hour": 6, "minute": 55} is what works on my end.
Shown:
{"hour": 3, "minute": 15}
